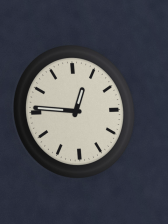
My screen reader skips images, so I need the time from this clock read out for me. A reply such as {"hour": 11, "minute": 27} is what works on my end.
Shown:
{"hour": 12, "minute": 46}
